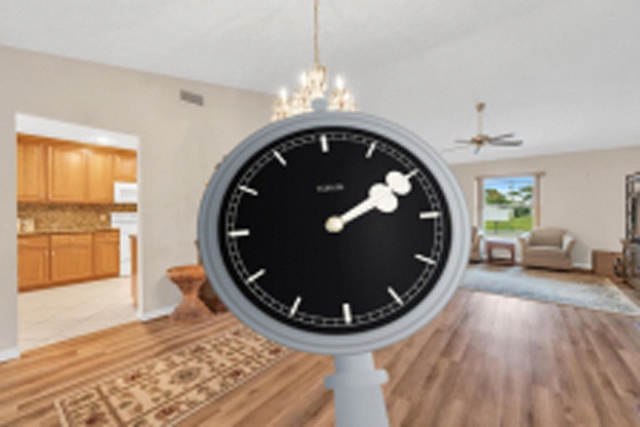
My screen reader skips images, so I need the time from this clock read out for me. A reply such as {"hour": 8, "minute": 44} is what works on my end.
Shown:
{"hour": 2, "minute": 10}
